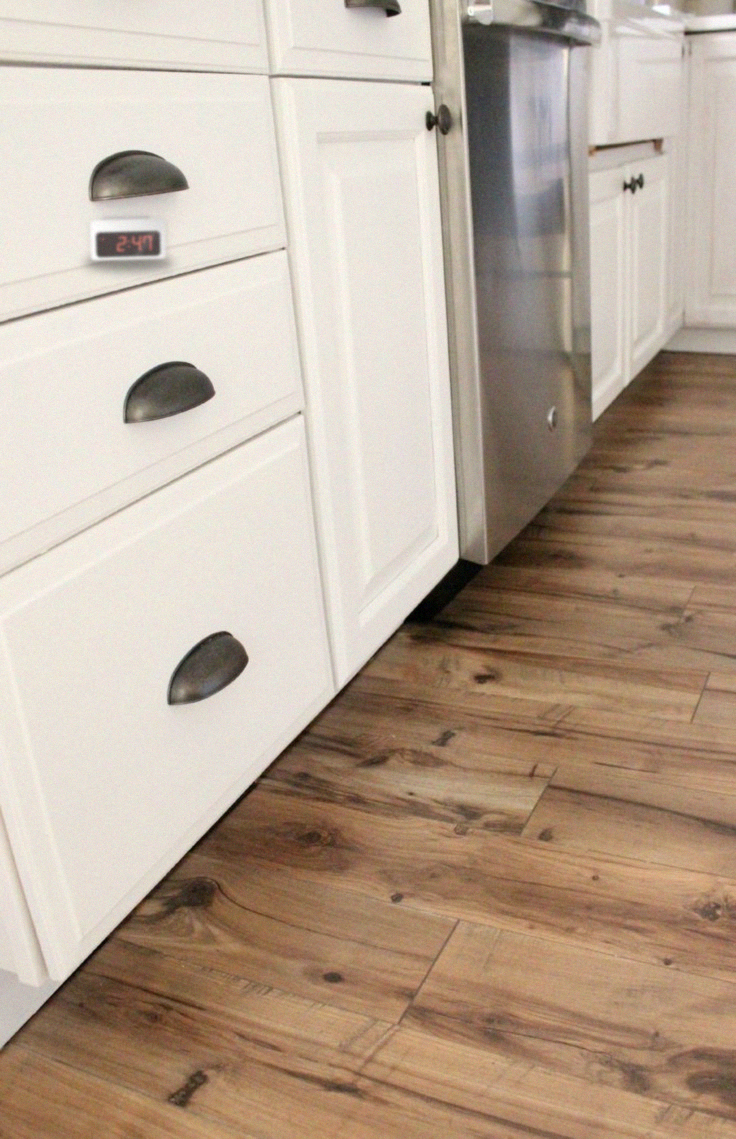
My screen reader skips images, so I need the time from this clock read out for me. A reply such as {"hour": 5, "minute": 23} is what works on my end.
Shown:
{"hour": 2, "minute": 47}
